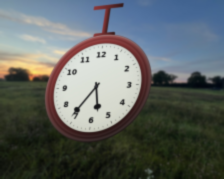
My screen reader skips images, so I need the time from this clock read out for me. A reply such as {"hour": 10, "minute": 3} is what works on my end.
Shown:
{"hour": 5, "minute": 36}
